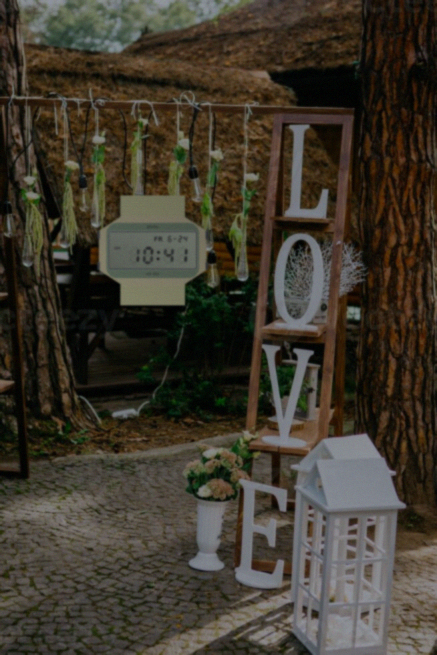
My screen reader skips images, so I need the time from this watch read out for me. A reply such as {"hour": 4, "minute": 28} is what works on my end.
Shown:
{"hour": 10, "minute": 41}
